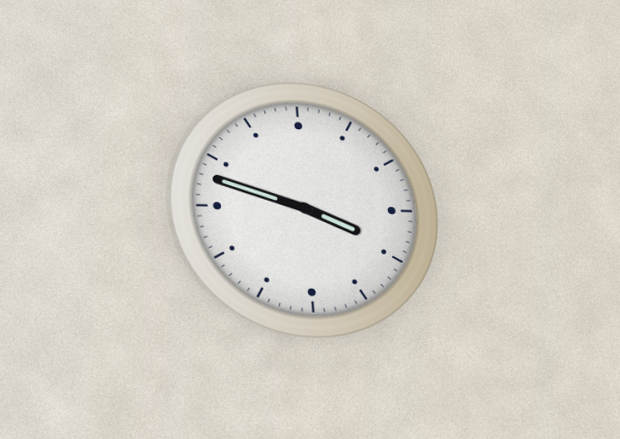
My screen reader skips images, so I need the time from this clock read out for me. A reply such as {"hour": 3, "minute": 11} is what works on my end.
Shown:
{"hour": 3, "minute": 48}
